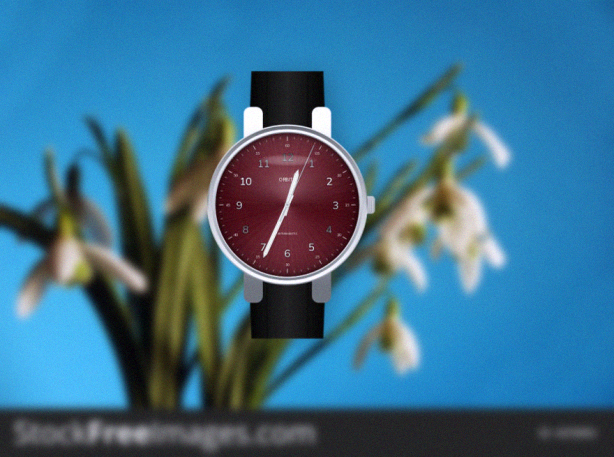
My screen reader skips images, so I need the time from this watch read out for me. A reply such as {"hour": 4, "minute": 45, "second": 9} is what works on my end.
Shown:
{"hour": 12, "minute": 34, "second": 4}
